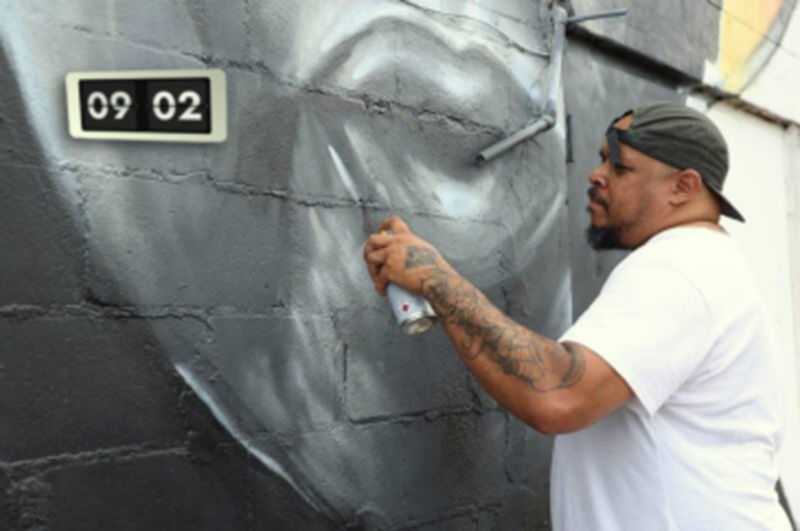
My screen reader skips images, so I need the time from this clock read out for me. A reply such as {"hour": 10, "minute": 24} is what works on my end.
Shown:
{"hour": 9, "minute": 2}
